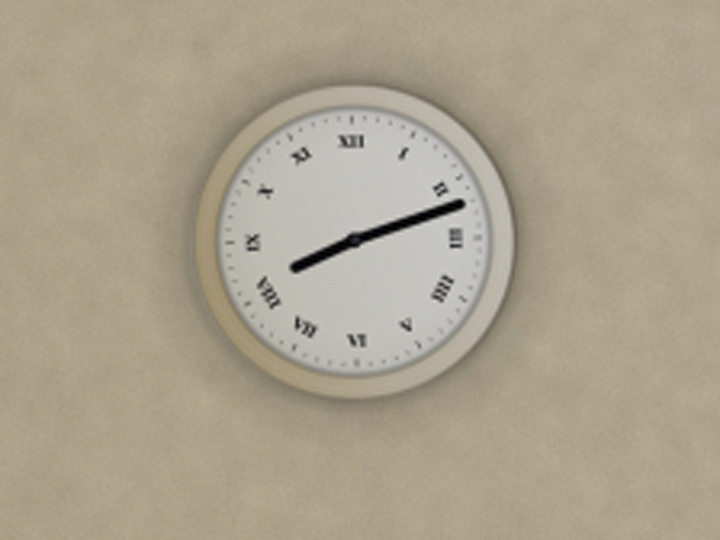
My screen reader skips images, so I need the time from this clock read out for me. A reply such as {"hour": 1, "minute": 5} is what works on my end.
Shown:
{"hour": 8, "minute": 12}
